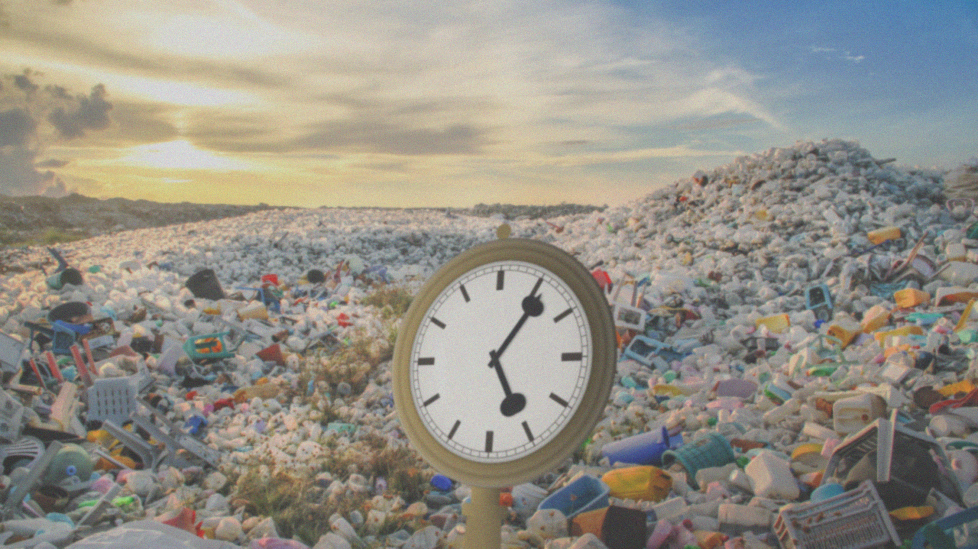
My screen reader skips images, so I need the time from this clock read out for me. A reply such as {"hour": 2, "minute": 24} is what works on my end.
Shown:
{"hour": 5, "minute": 6}
